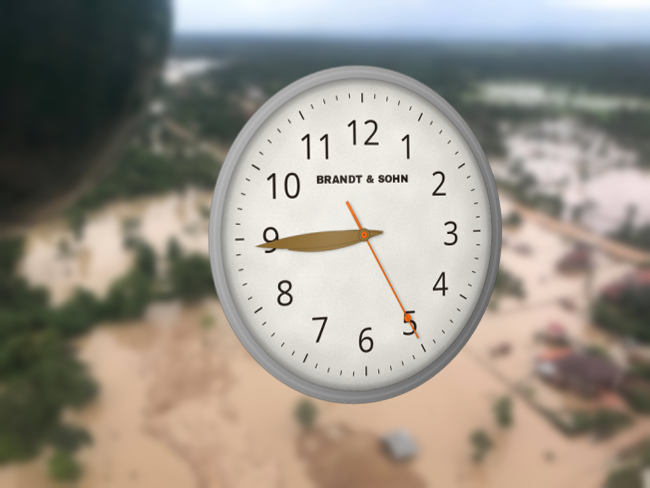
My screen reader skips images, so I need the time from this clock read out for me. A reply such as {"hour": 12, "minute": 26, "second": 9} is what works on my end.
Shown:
{"hour": 8, "minute": 44, "second": 25}
